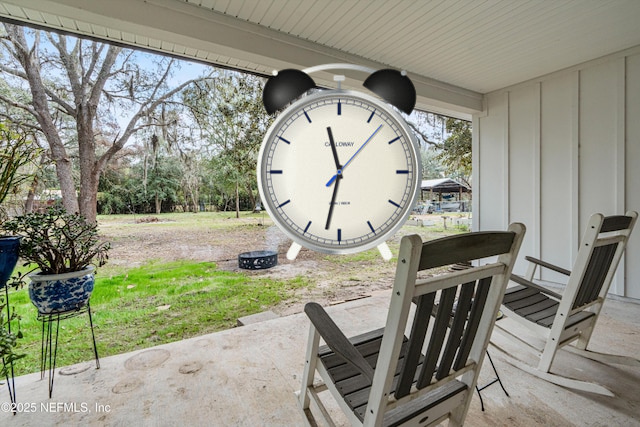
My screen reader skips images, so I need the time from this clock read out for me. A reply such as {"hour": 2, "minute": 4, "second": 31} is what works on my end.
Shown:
{"hour": 11, "minute": 32, "second": 7}
